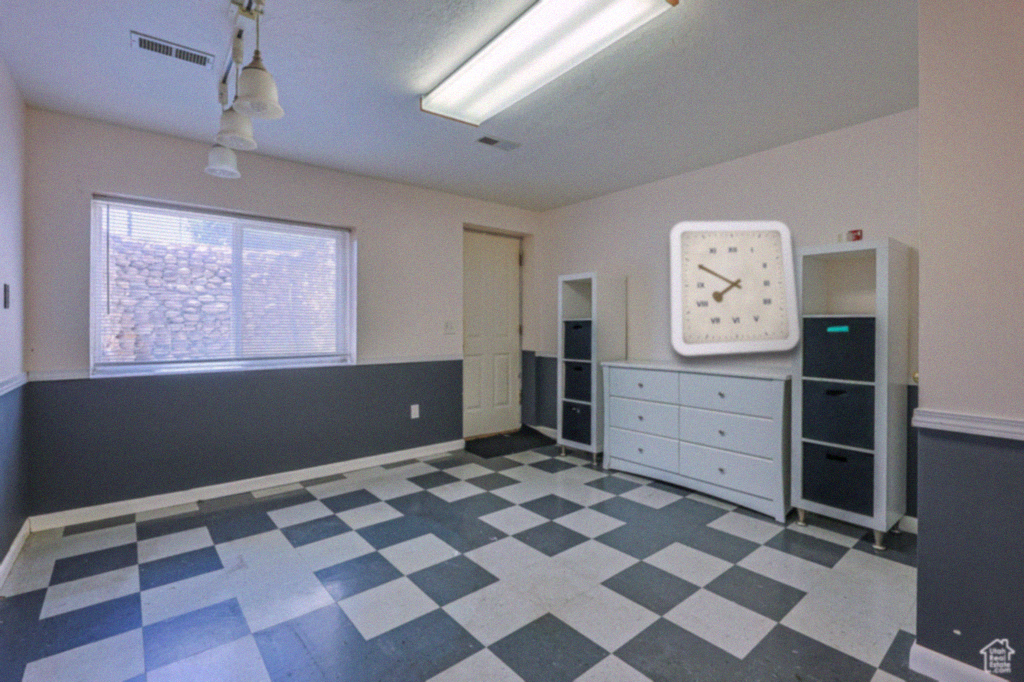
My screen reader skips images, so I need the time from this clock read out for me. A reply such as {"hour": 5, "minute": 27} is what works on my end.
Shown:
{"hour": 7, "minute": 50}
